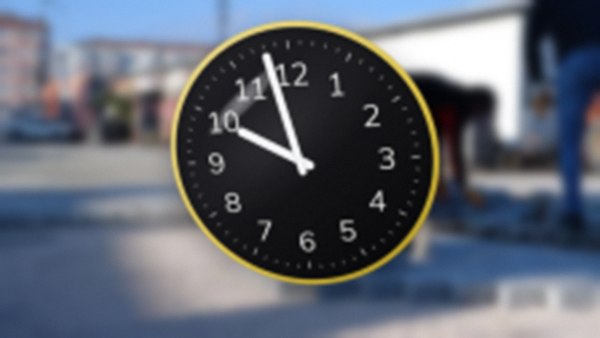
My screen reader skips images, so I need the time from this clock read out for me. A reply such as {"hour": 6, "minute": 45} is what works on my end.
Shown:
{"hour": 9, "minute": 58}
